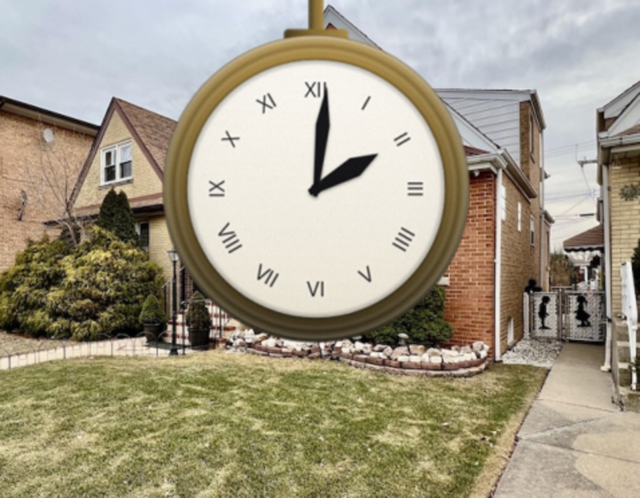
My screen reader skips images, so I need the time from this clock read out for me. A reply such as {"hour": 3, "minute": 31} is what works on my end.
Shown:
{"hour": 2, "minute": 1}
